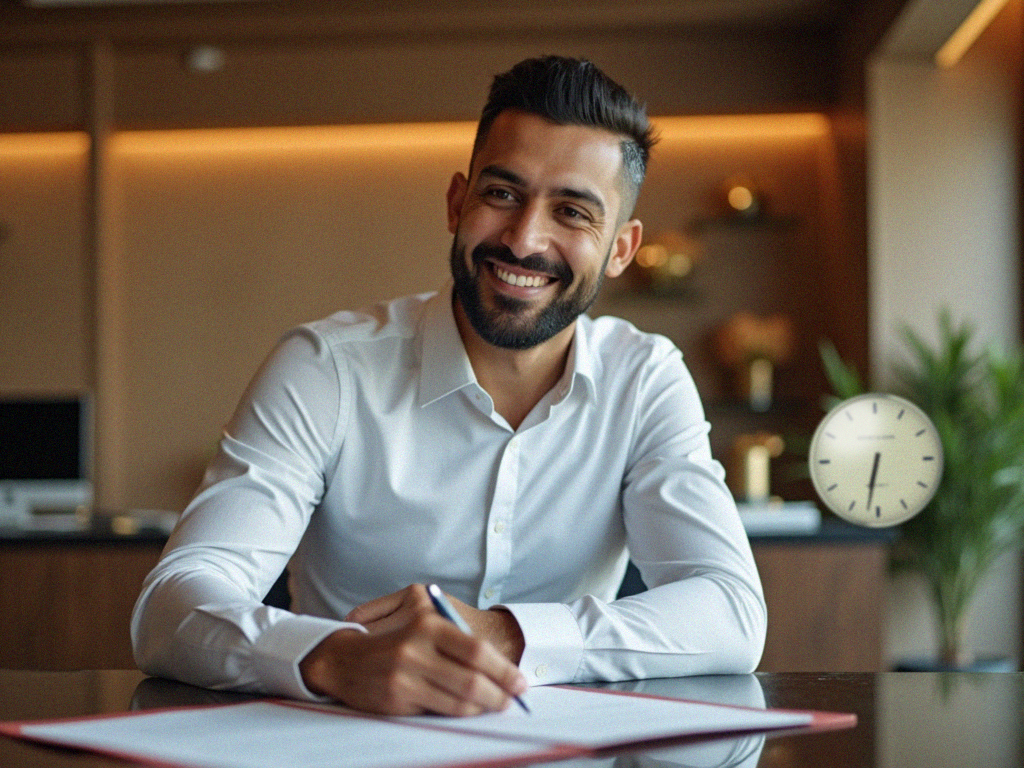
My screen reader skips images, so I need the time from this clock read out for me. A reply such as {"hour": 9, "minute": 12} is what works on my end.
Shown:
{"hour": 6, "minute": 32}
